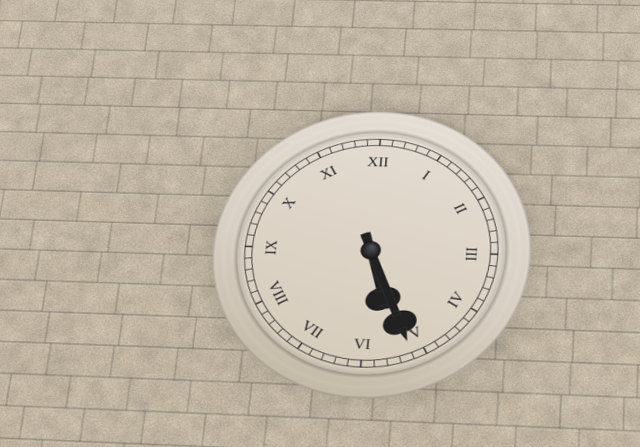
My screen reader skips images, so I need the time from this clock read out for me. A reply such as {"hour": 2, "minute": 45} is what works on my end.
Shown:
{"hour": 5, "minute": 26}
